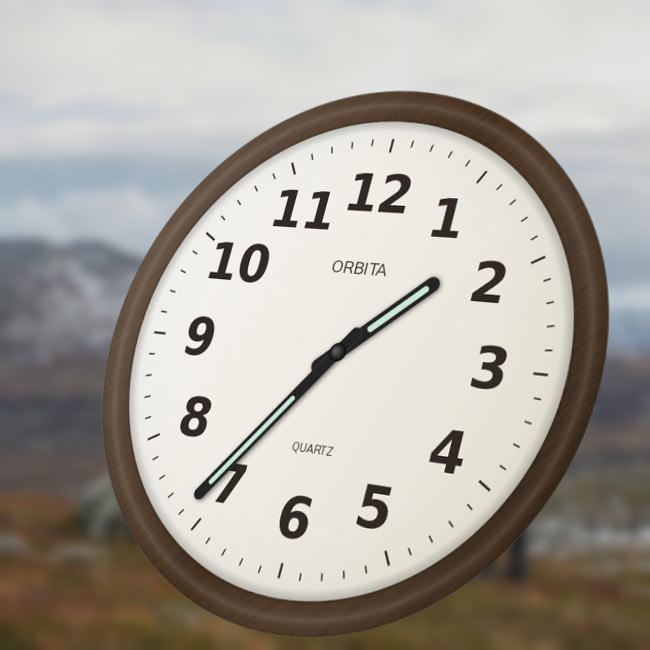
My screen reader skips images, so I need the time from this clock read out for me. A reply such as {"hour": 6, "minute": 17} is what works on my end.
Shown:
{"hour": 1, "minute": 36}
